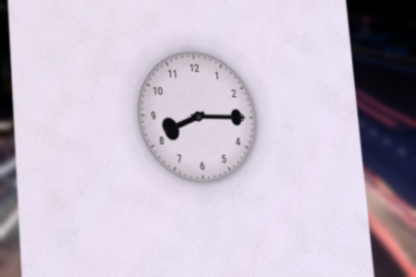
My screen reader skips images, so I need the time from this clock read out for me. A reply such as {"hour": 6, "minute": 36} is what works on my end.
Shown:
{"hour": 8, "minute": 15}
